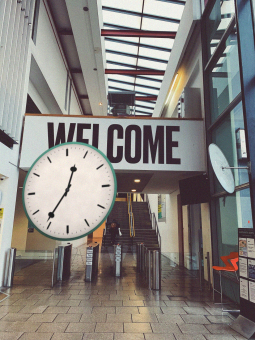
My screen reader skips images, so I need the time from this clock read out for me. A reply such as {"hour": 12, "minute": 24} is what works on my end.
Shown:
{"hour": 12, "minute": 36}
